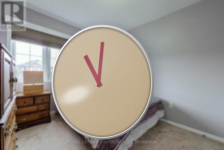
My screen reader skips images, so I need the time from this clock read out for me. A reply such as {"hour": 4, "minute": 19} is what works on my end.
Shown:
{"hour": 11, "minute": 1}
